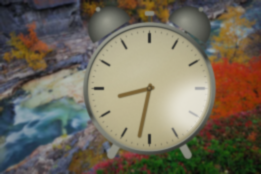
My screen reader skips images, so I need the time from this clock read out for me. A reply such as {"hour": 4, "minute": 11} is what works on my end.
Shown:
{"hour": 8, "minute": 32}
